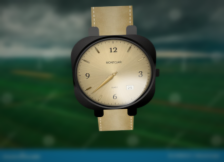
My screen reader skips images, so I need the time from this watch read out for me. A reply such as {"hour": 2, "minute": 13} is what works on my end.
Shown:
{"hour": 7, "minute": 38}
